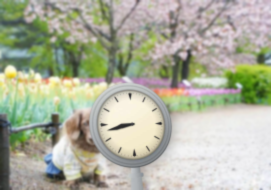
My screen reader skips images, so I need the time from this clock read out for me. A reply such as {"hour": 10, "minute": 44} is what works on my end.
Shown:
{"hour": 8, "minute": 43}
